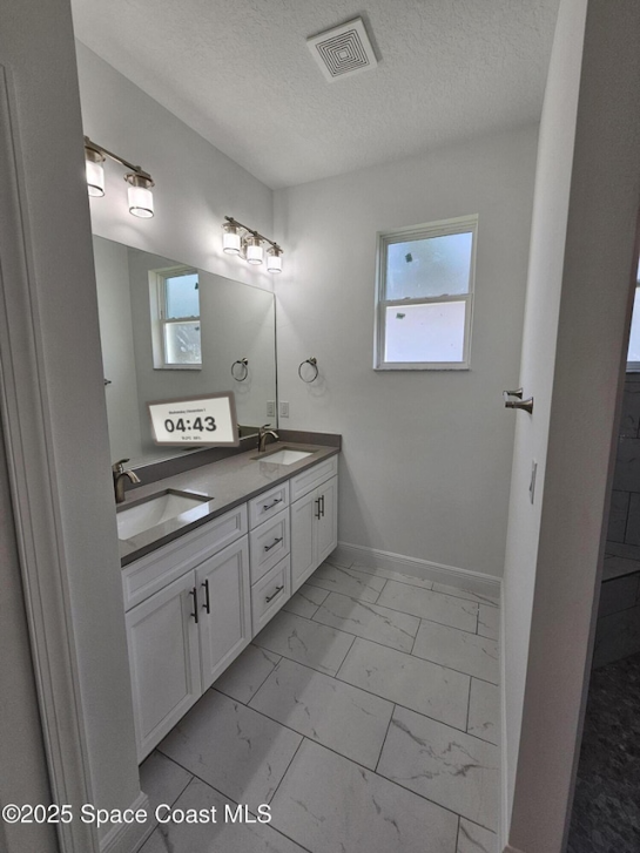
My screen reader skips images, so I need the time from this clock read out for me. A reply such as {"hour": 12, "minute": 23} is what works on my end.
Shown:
{"hour": 4, "minute": 43}
